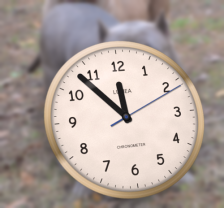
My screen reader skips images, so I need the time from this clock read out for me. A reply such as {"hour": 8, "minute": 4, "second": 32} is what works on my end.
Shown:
{"hour": 11, "minute": 53, "second": 11}
